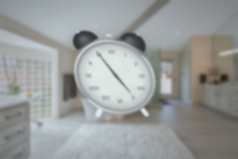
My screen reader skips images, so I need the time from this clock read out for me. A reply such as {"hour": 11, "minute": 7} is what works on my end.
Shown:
{"hour": 4, "minute": 55}
